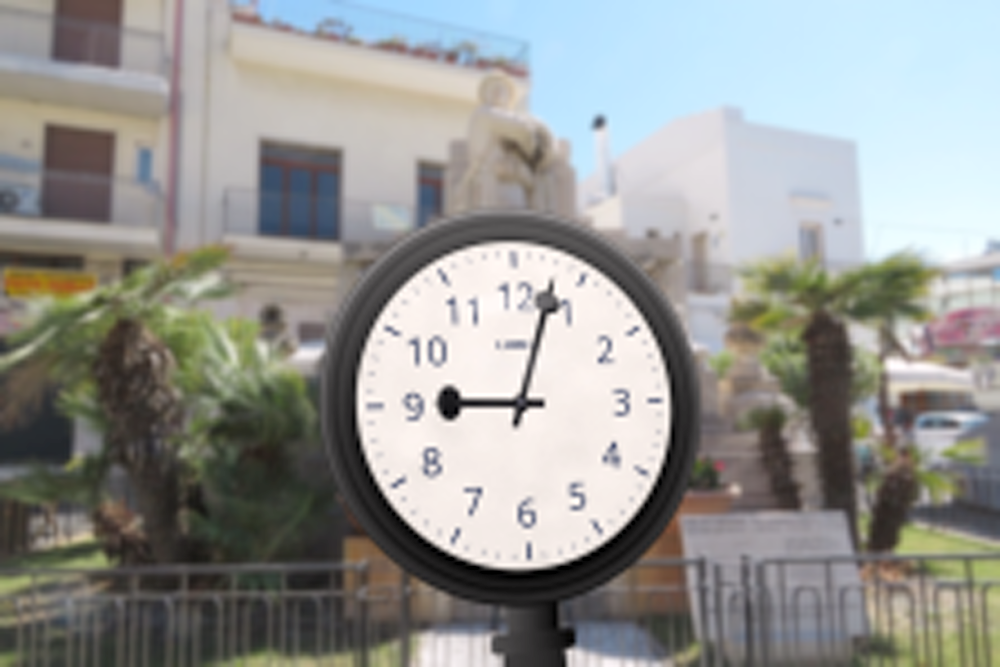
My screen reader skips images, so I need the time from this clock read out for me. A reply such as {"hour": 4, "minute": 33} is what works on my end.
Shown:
{"hour": 9, "minute": 3}
